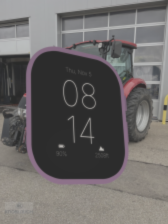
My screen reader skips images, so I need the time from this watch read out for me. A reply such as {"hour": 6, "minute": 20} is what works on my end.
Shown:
{"hour": 8, "minute": 14}
